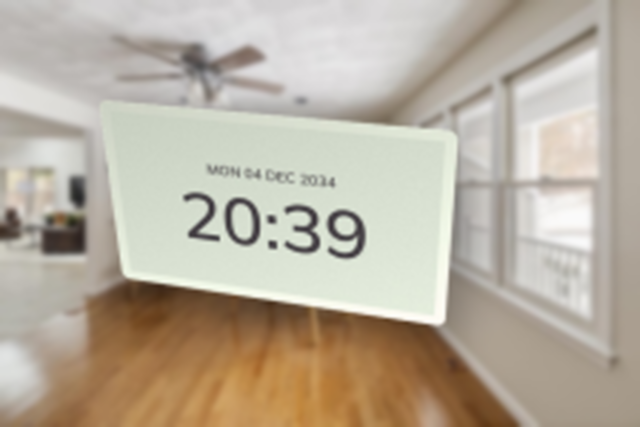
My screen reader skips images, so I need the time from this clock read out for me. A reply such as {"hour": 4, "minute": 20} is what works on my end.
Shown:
{"hour": 20, "minute": 39}
